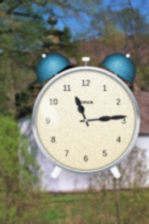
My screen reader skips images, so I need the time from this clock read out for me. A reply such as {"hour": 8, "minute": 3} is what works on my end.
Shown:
{"hour": 11, "minute": 14}
